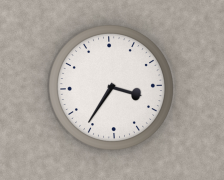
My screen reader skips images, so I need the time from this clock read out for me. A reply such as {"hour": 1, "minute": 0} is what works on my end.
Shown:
{"hour": 3, "minute": 36}
